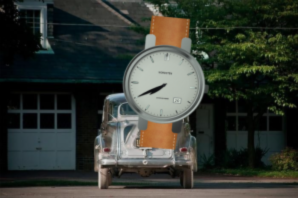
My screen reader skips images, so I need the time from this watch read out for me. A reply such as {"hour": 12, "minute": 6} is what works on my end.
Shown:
{"hour": 7, "minute": 40}
